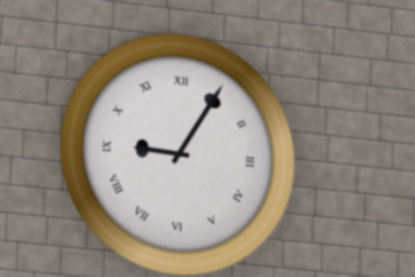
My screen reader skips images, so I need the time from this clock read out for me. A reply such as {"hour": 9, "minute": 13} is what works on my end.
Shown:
{"hour": 9, "minute": 5}
